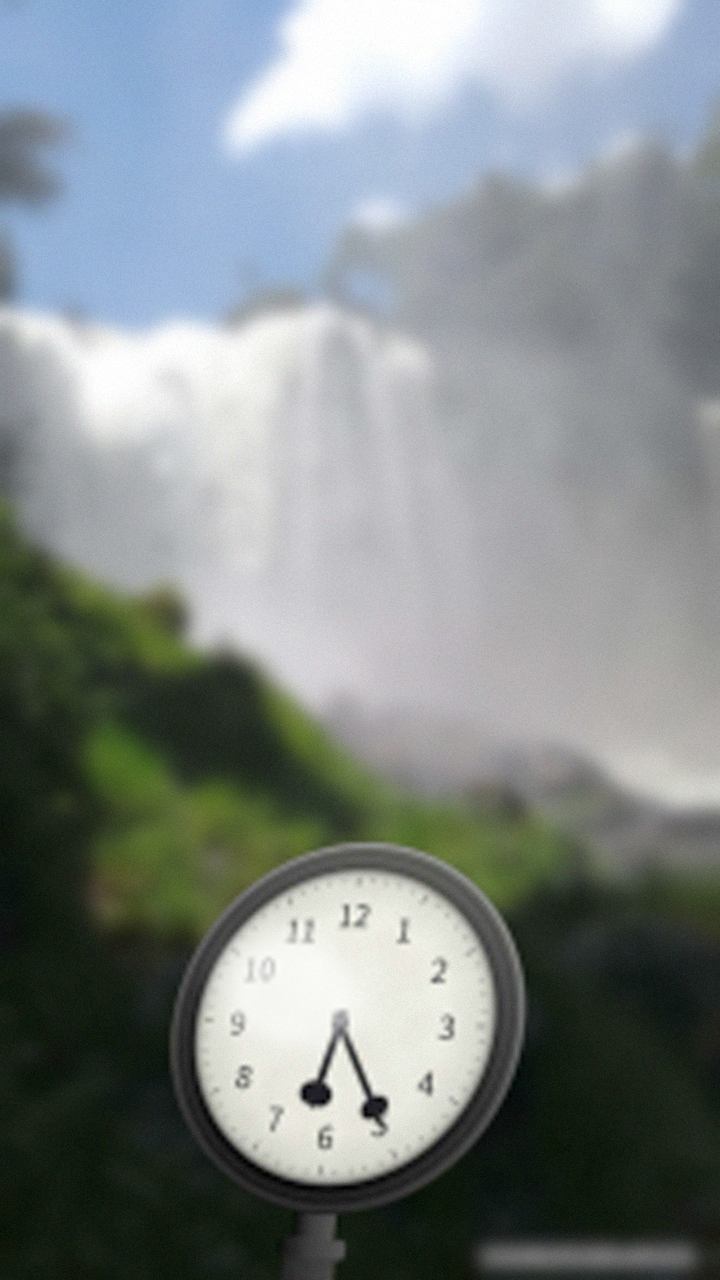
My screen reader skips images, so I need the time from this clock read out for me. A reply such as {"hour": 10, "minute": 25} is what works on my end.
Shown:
{"hour": 6, "minute": 25}
